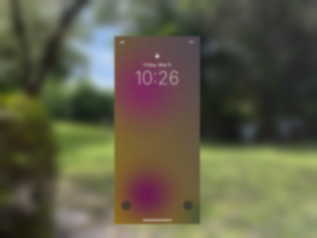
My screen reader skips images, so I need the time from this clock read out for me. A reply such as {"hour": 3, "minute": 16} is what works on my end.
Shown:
{"hour": 10, "minute": 26}
